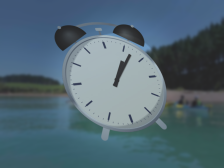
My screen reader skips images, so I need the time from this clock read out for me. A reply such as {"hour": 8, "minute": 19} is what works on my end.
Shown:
{"hour": 1, "minute": 7}
